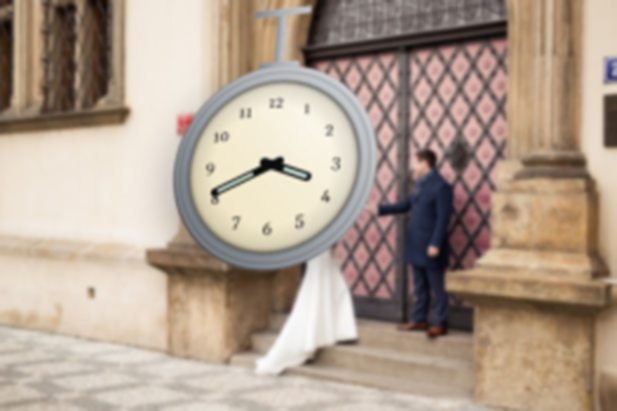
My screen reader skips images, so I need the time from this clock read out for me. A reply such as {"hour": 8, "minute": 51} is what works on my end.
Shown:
{"hour": 3, "minute": 41}
